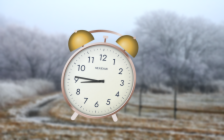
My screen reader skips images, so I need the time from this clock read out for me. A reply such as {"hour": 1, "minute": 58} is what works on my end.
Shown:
{"hour": 8, "minute": 46}
